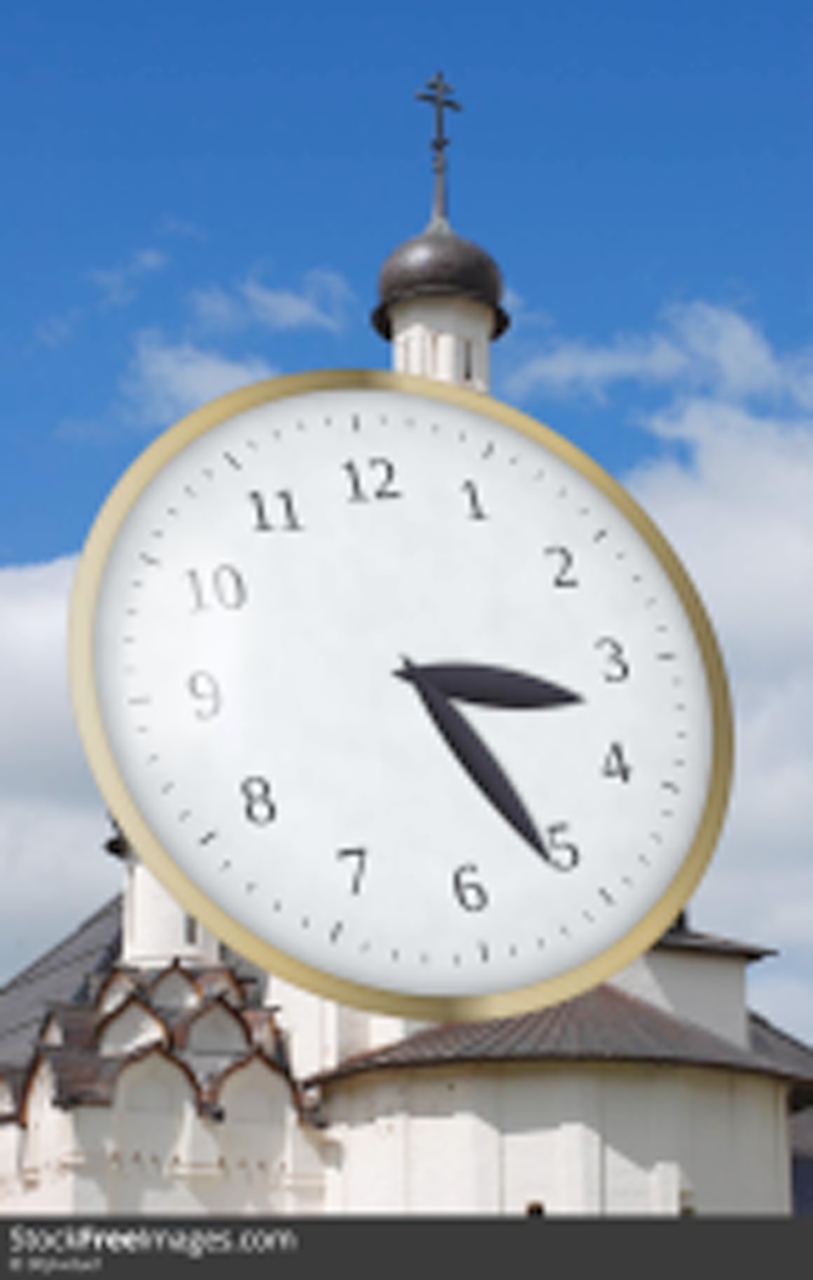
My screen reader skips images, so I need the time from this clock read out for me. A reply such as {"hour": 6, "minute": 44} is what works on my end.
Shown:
{"hour": 3, "minute": 26}
